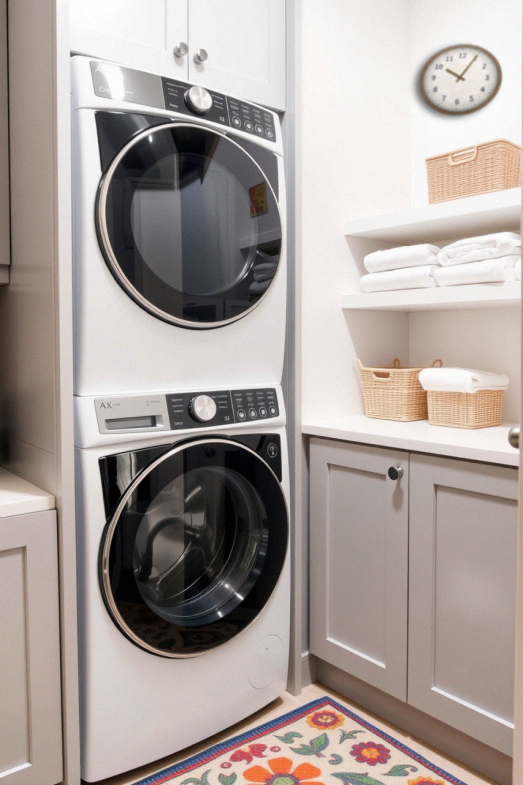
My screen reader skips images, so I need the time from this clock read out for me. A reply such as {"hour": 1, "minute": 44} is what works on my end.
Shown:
{"hour": 10, "minute": 5}
